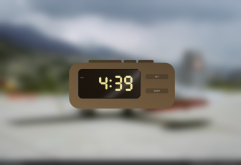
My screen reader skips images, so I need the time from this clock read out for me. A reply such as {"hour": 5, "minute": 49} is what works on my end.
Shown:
{"hour": 4, "minute": 39}
